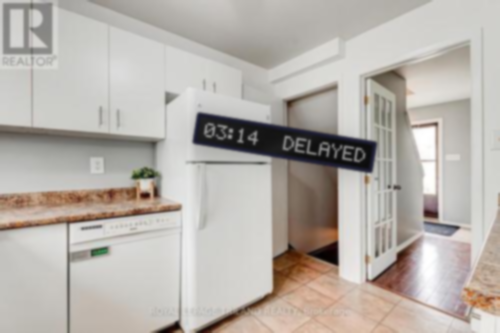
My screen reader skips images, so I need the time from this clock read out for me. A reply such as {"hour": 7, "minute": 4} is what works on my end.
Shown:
{"hour": 3, "minute": 14}
